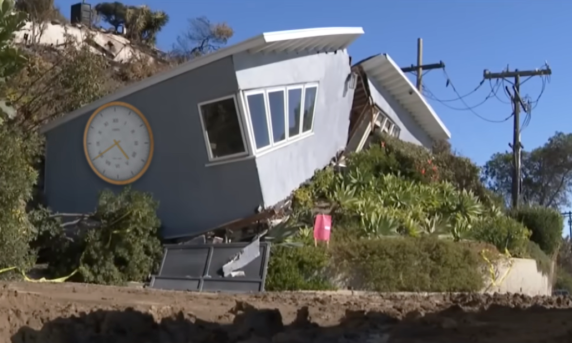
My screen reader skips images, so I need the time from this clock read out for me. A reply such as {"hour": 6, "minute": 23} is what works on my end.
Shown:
{"hour": 4, "minute": 40}
